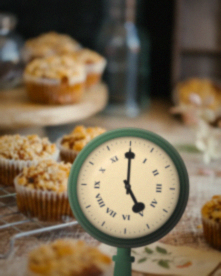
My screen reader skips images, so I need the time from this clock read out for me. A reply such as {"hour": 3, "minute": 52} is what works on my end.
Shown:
{"hour": 5, "minute": 0}
